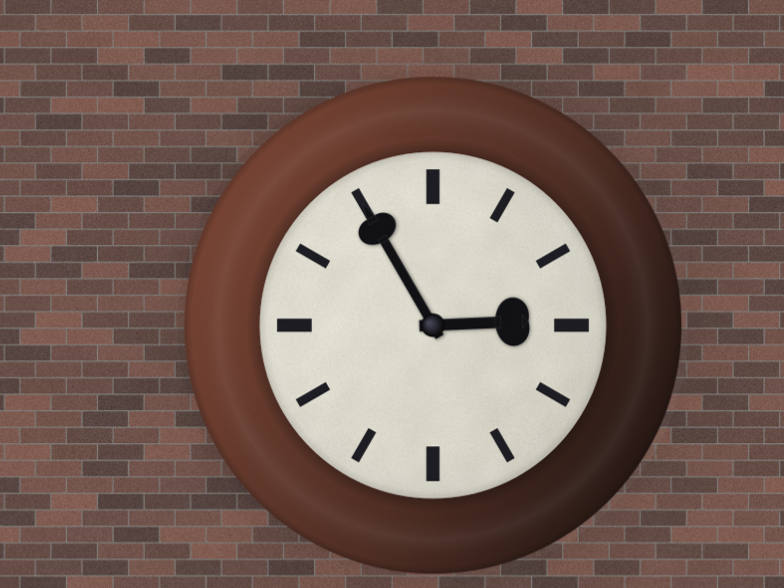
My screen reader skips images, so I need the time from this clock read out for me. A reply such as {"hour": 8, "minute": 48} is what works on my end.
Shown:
{"hour": 2, "minute": 55}
